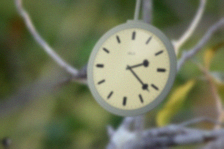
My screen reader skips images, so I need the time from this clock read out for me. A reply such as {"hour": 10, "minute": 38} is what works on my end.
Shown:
{"hour": 2, "minute": 22}
